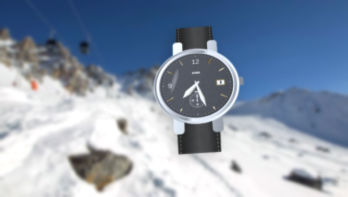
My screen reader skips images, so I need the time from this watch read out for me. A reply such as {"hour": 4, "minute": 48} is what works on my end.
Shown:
{"hour": 7, "minute": 27}
